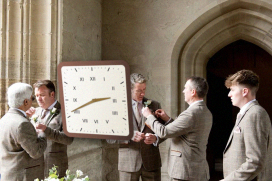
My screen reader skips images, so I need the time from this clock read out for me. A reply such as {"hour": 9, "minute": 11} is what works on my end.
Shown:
{"hour": 2, "minute": 41}
